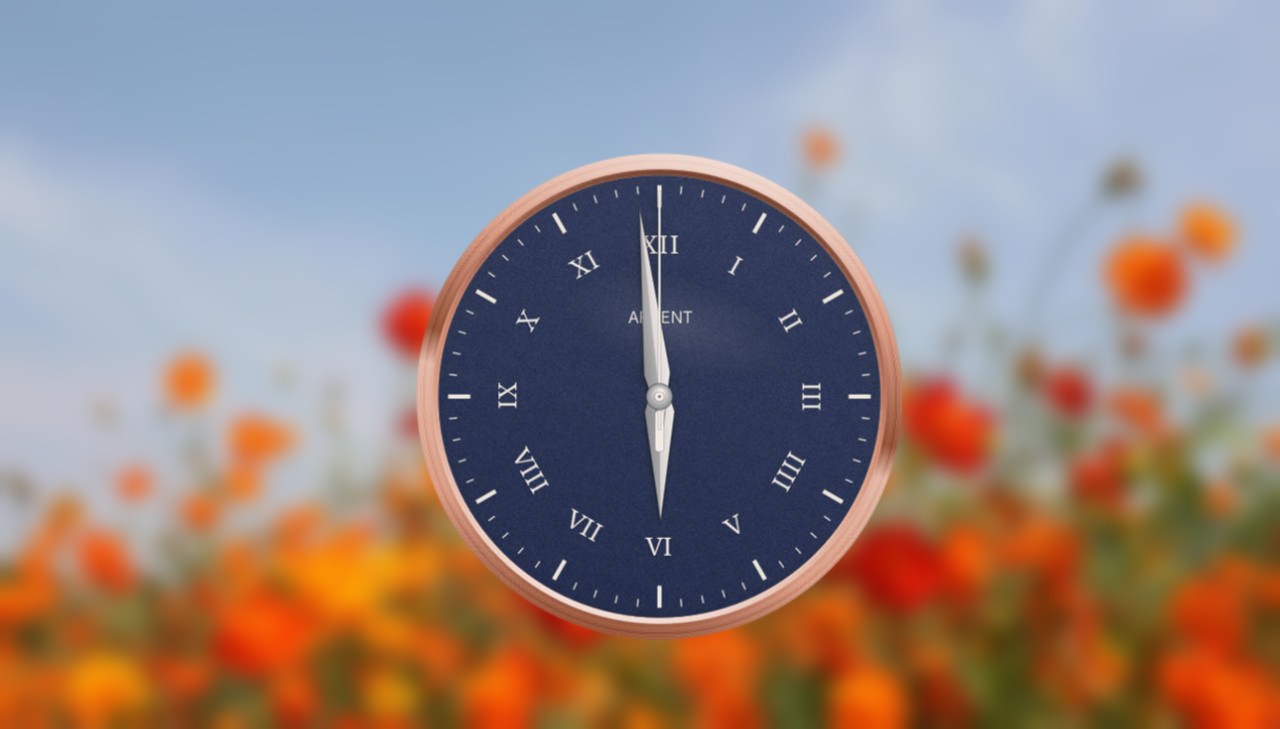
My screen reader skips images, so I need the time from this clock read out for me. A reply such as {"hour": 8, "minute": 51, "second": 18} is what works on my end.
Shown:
{"hour": 5, "minute": 59, "second": 0}
